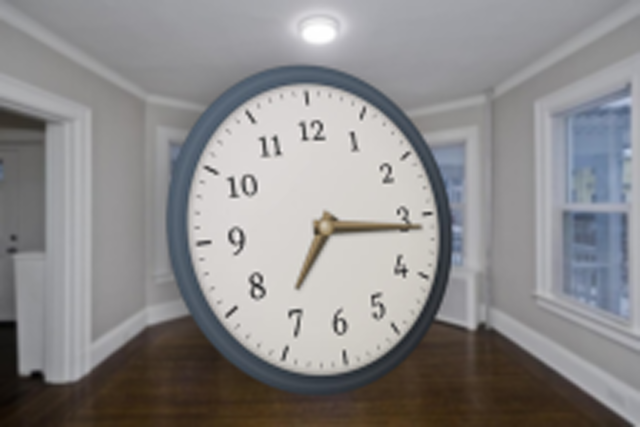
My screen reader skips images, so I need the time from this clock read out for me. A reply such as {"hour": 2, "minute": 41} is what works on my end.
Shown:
{"hour": 7, "minute": 16}
